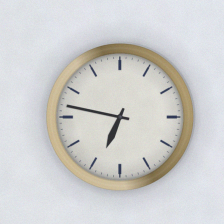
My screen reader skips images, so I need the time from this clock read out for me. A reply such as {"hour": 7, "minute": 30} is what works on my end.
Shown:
{"hour": 6, "minute": 47}
